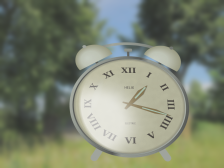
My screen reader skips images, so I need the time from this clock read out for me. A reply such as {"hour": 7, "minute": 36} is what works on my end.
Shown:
{"hour": 1, "minute": 18}
